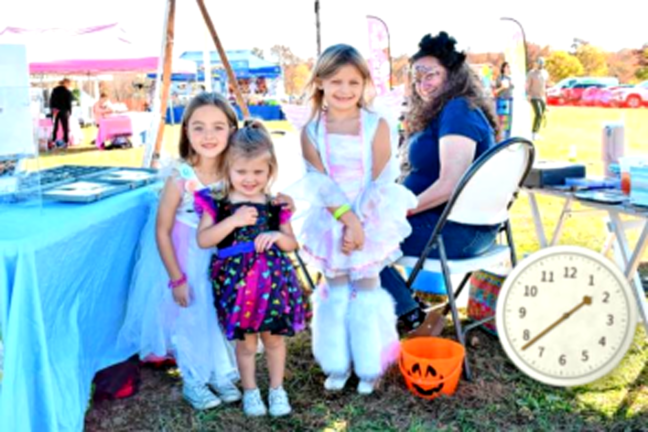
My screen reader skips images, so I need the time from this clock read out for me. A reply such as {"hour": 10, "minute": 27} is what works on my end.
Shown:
{"hour": 1, "minute": 38}
